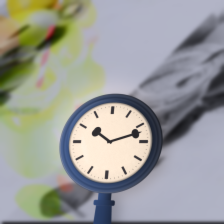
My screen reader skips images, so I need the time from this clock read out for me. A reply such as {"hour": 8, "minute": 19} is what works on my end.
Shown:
{"hour": 10, "minute": 12}
